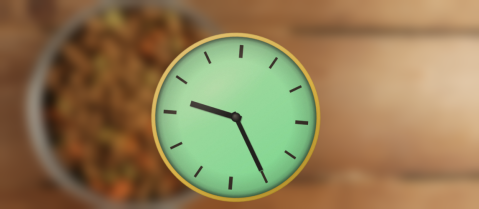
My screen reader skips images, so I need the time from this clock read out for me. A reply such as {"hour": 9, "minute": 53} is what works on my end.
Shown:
{"hour": 9, "minute": 25}
